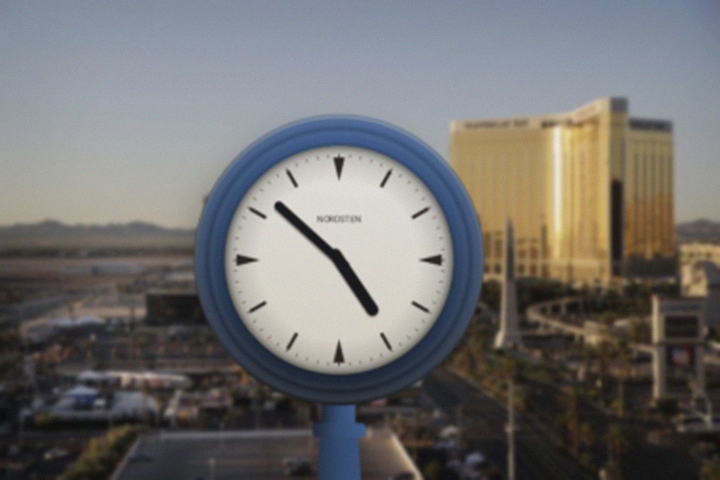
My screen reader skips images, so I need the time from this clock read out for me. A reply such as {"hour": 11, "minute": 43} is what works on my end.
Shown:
{"hour": 4, "minute": 52}
